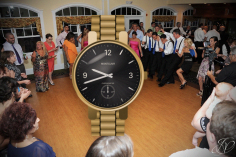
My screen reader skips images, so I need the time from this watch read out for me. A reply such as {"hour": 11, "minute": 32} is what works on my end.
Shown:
{"hour": 9, "minute": 42}
